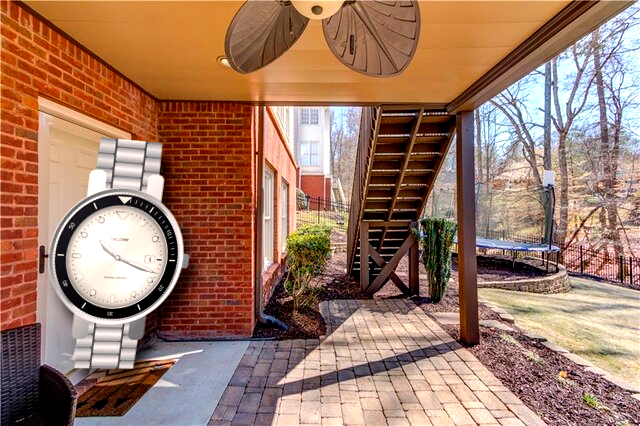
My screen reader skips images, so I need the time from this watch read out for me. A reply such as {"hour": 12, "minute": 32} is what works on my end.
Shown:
{"hour": 10, "minute": 18}
